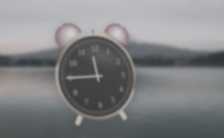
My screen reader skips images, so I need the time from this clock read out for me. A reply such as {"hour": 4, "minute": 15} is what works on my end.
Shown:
{"hour": 11, "minute": 45}
